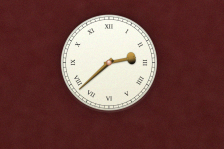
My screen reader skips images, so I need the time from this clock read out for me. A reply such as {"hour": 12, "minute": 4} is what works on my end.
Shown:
{"hour": 2, "minute": 38}
